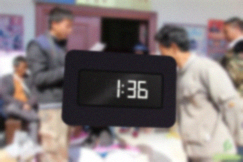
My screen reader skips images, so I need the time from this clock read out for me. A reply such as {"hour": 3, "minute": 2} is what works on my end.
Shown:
{"hour": 1, "minute": 36}
